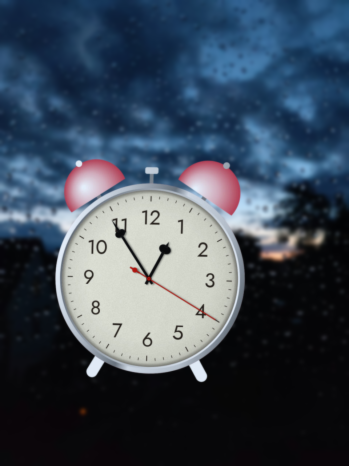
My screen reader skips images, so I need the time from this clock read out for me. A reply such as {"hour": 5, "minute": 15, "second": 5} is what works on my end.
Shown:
{"hour": 12, "minute": 54, "second": 20}
